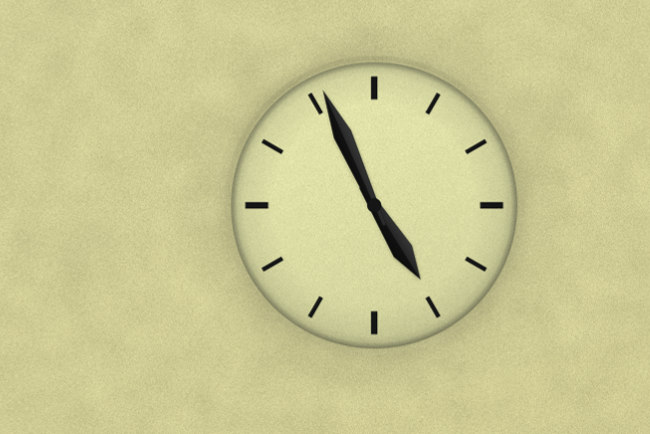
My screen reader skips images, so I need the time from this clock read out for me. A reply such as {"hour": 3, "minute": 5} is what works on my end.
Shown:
{"hour": 4, "minute": 56}
